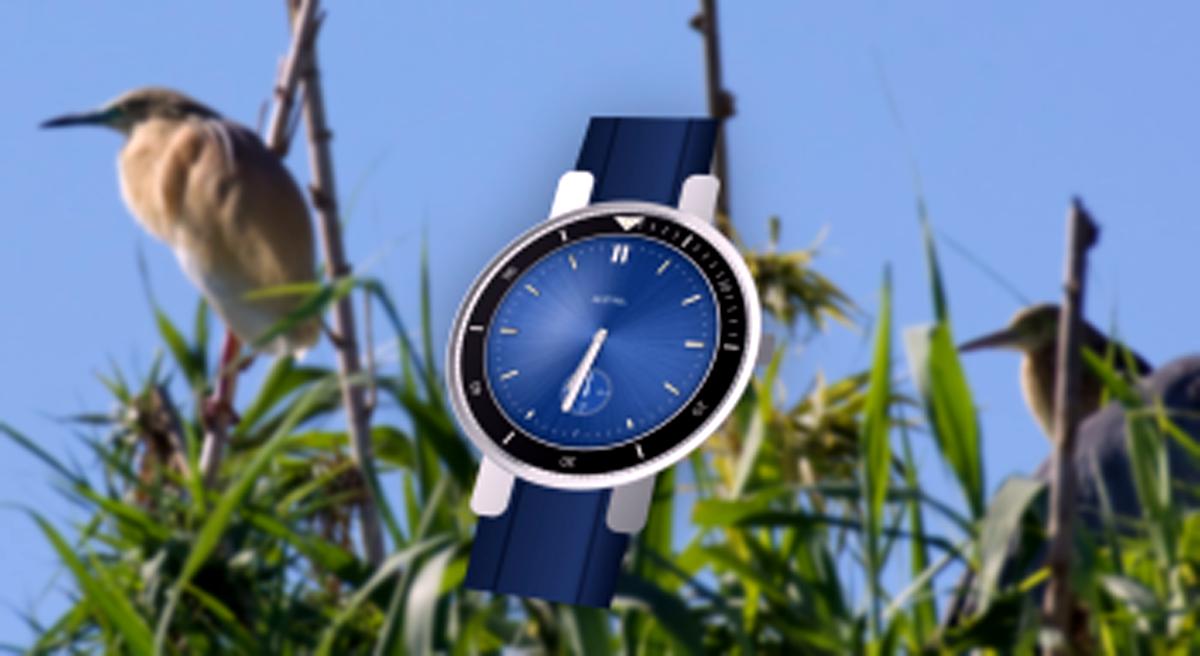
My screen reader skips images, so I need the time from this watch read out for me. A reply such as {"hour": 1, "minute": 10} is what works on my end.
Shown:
{"hour": 6, "minute": 32}
